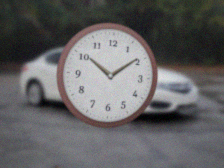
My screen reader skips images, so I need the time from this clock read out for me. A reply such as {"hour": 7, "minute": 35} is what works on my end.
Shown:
{"hour": 10, "minute": 9}
